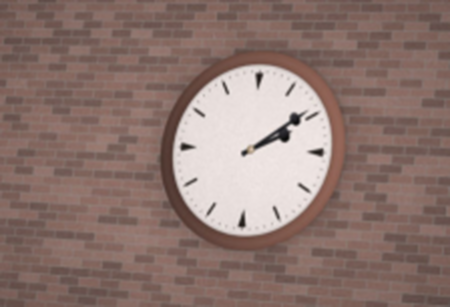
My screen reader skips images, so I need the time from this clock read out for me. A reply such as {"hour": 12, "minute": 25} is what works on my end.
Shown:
{"hour": 2, "minute": 9}
